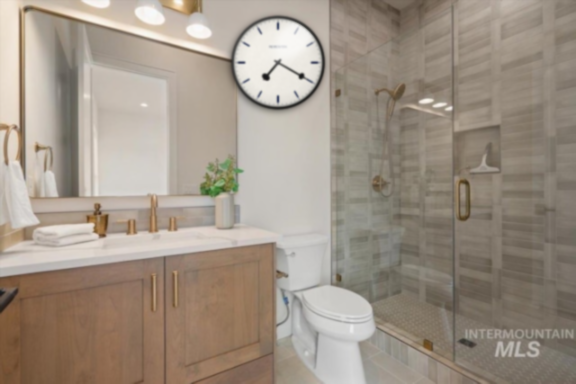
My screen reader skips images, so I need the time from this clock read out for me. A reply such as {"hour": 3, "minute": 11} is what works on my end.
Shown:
{"hour": 7, "minute": 20}
